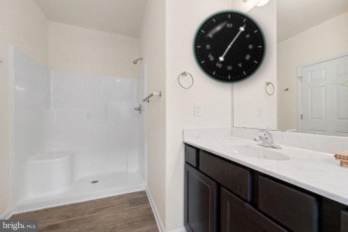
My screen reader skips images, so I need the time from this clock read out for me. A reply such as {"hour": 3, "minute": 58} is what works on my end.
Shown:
{"hour": 7, "minute": 6}
